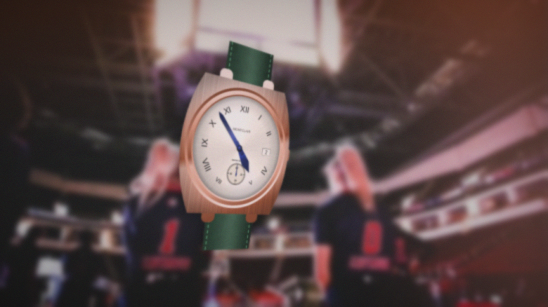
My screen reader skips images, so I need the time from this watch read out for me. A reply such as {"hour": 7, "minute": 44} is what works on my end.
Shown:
{"hour": 4, "minute": 53}
